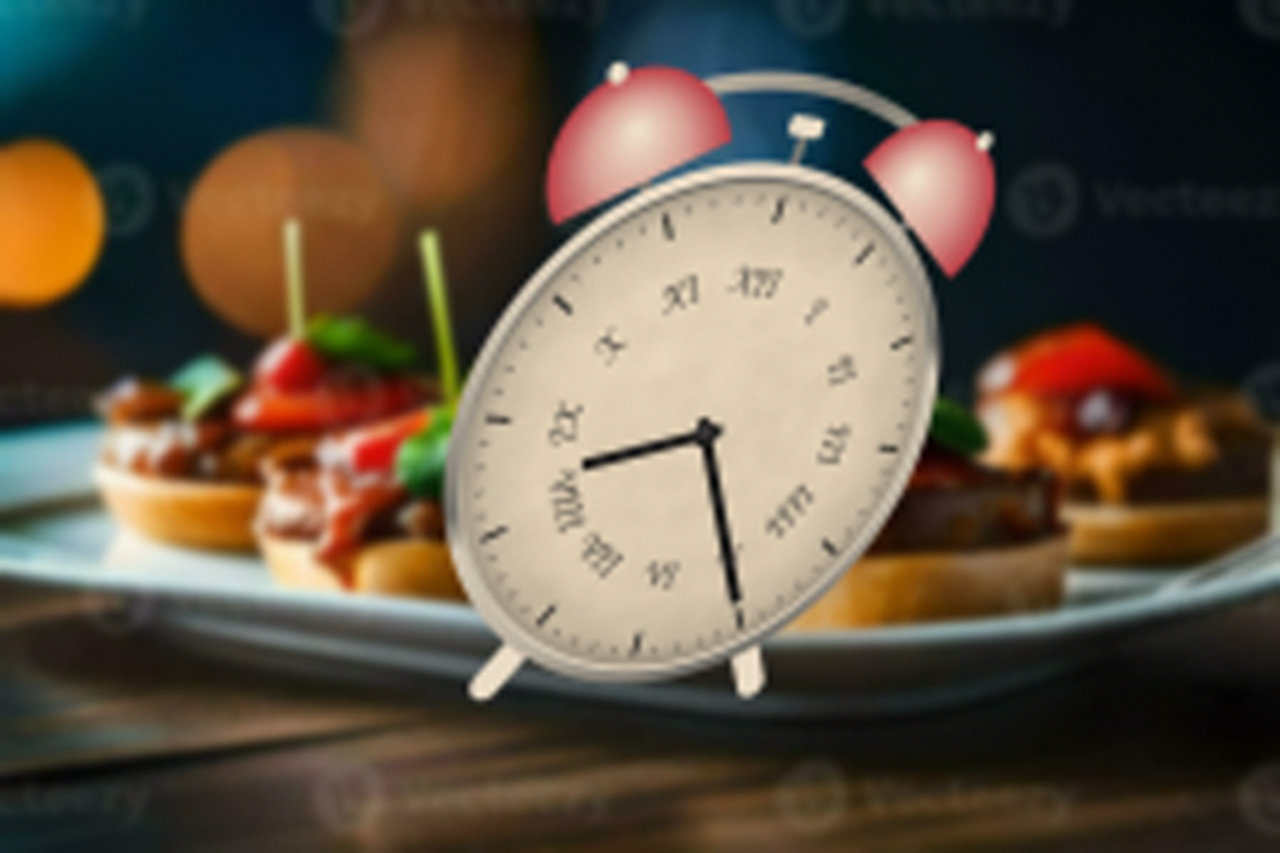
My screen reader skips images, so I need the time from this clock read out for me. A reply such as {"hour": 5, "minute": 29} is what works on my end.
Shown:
{"hour": 8, "minute": 25}
